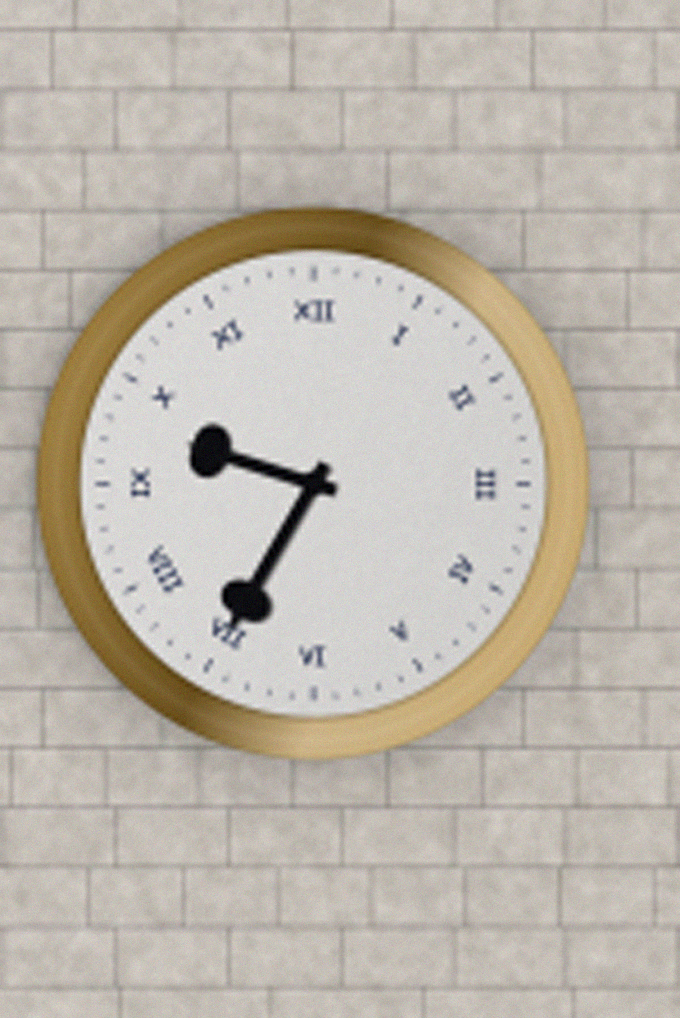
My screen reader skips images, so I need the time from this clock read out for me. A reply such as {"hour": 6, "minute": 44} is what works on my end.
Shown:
{"hour": 9, "minute": 35}
